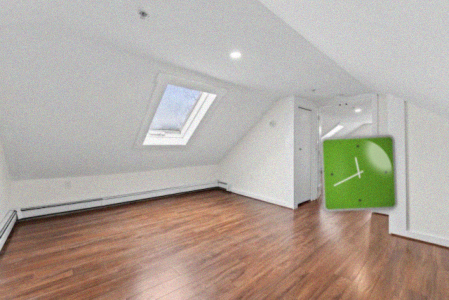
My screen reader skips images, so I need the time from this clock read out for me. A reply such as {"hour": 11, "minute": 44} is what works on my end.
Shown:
{"hour": 11, "minute": 41}
